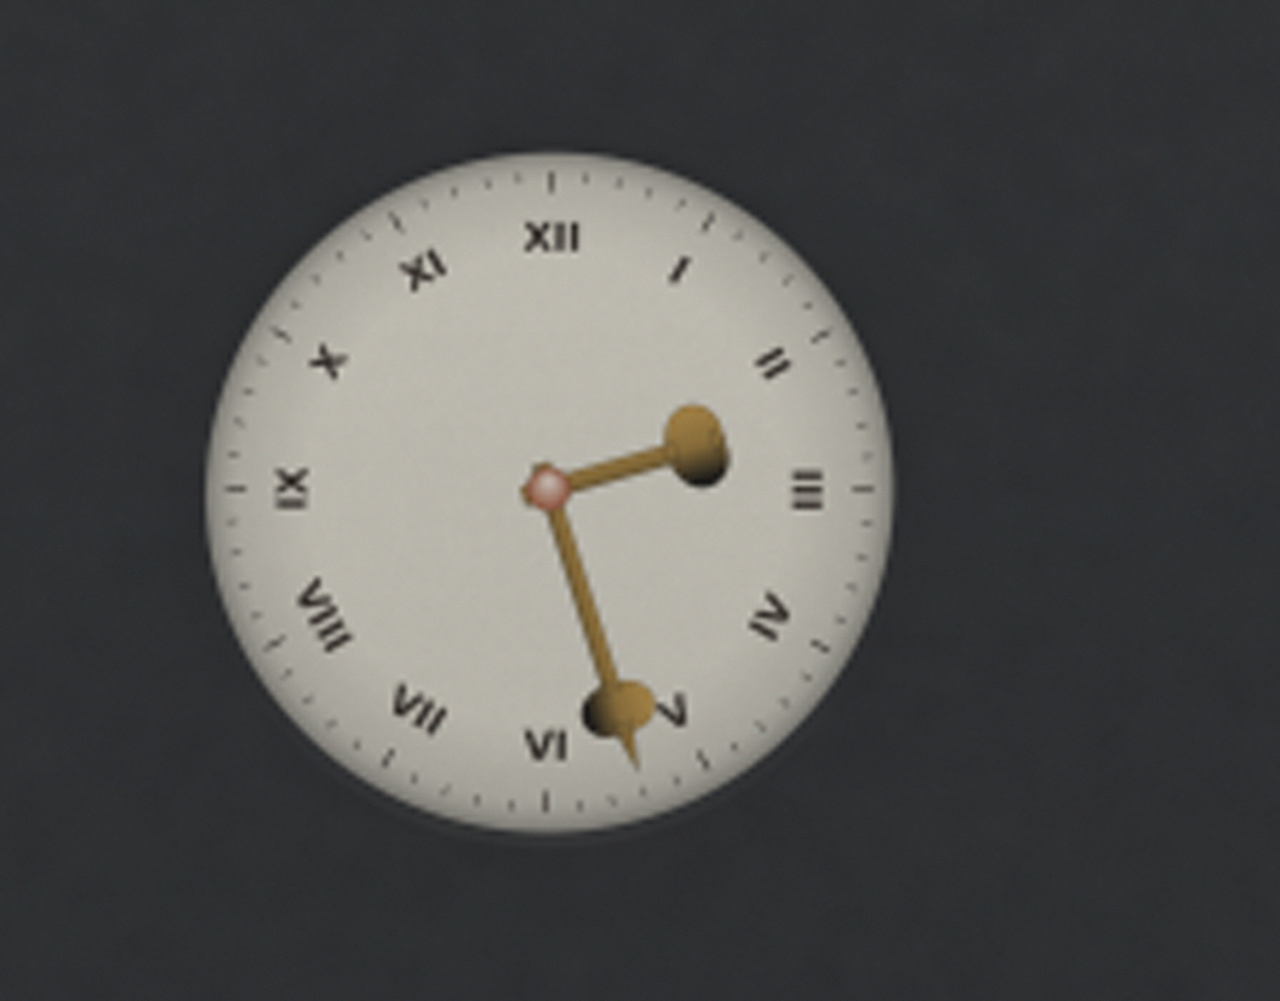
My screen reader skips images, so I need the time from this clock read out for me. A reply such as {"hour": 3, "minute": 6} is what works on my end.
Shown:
{"hour": 2, "minute": 27}
